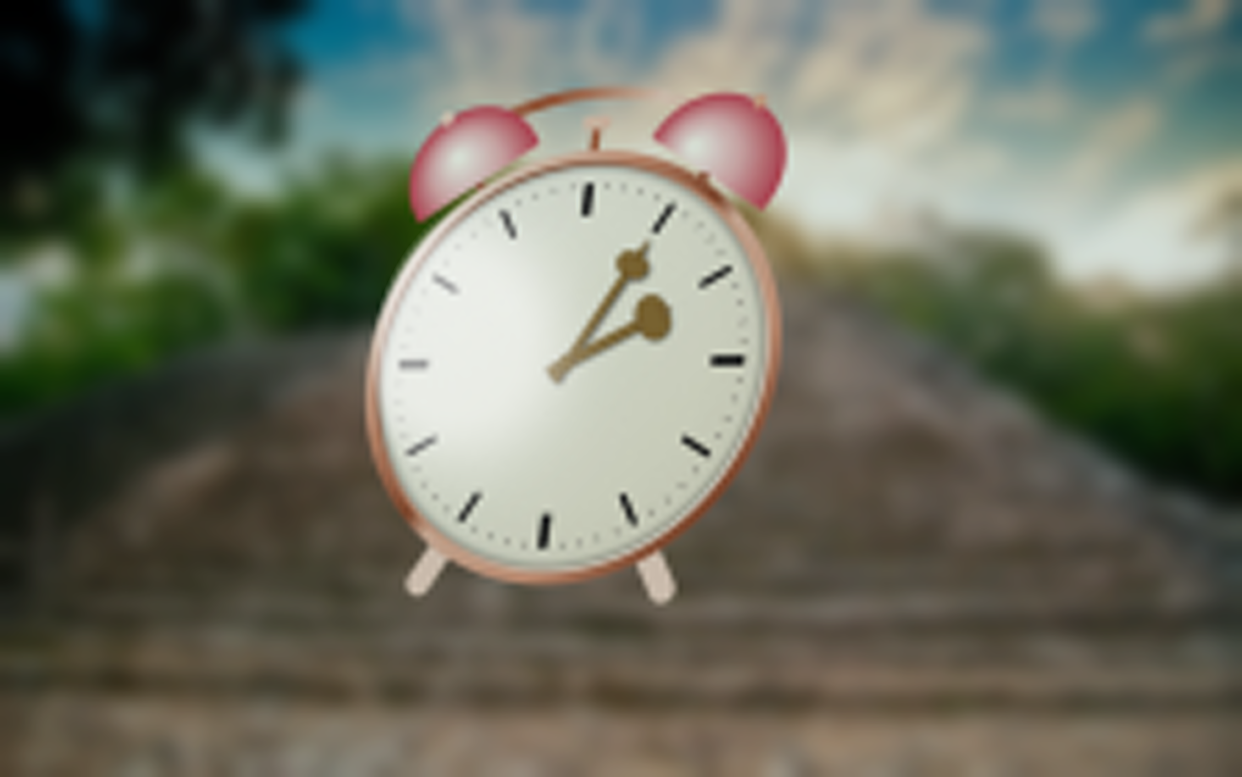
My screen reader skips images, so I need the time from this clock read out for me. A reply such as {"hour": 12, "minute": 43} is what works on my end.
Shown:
{"hour": 2, "minute": 5}
